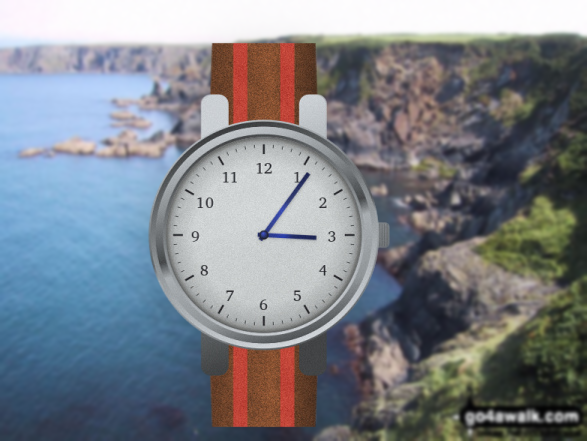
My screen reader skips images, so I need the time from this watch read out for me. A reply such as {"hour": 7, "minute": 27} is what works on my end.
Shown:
{"hour": 3, "minute": 6}
